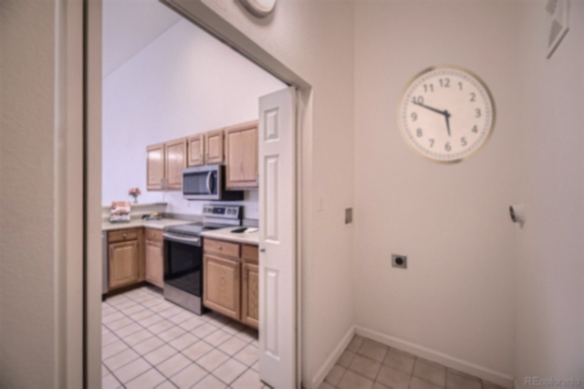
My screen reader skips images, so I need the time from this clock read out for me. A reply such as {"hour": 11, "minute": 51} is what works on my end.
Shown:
{"hour": 5, "minute": 49}
